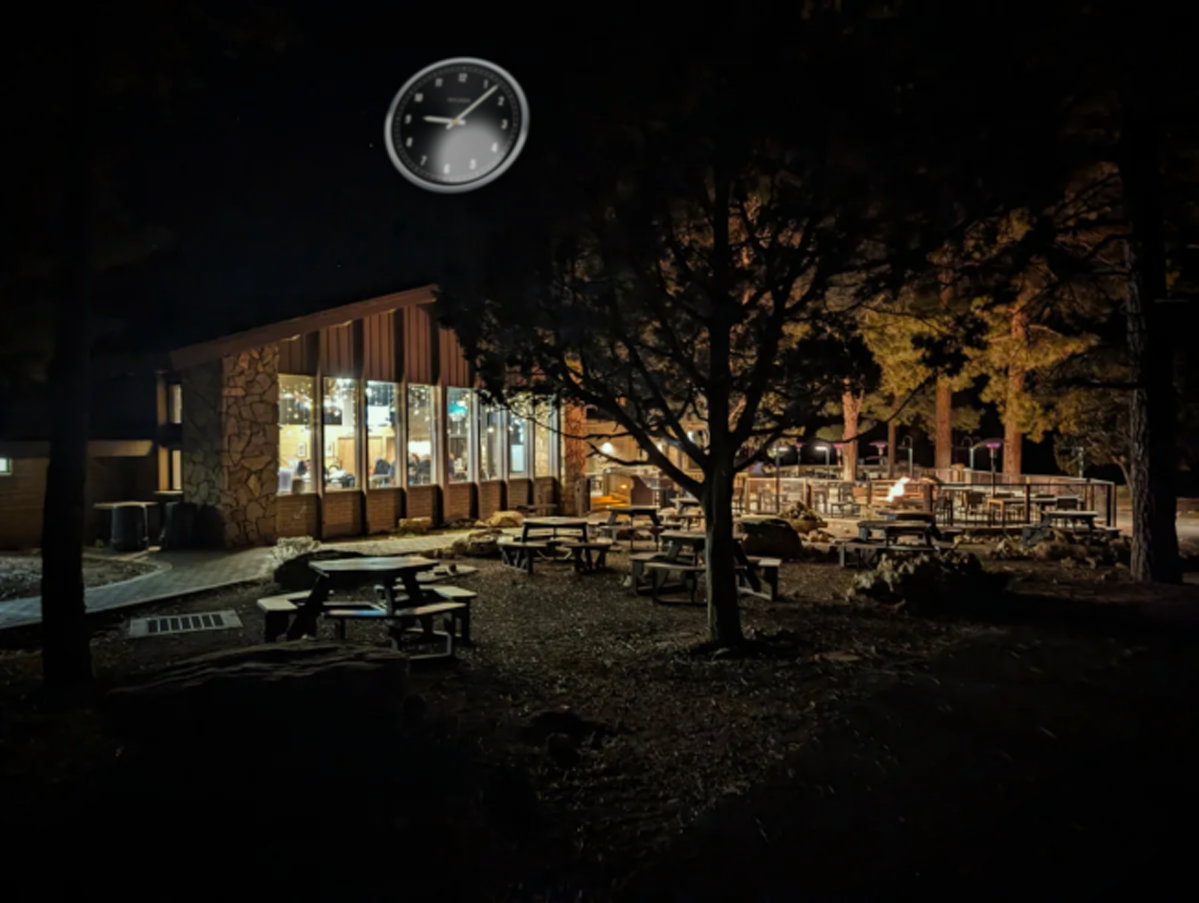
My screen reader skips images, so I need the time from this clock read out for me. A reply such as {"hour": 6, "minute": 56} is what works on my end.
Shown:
{"hour": 9, "minute": 7}
